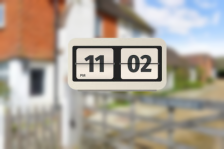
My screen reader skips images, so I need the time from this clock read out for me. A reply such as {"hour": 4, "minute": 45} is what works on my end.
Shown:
{"hour": 11, "minute": 2}
